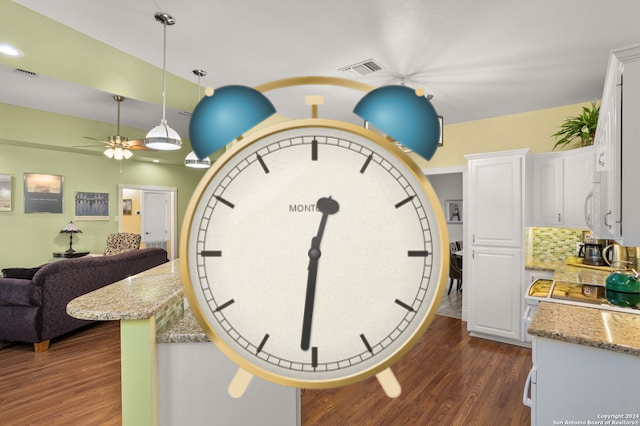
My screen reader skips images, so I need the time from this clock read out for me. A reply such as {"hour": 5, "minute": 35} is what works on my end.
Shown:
{"hour": 12, "minute": 31}
